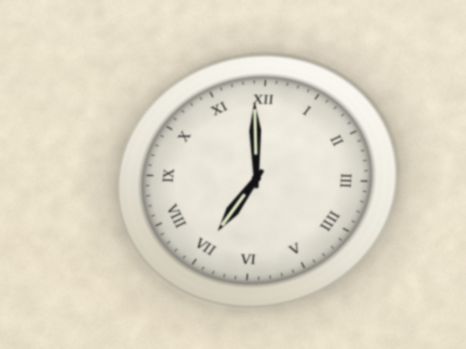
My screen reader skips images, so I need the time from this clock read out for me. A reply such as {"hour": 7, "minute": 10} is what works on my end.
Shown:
{"hour": 6, "minute": 59}
